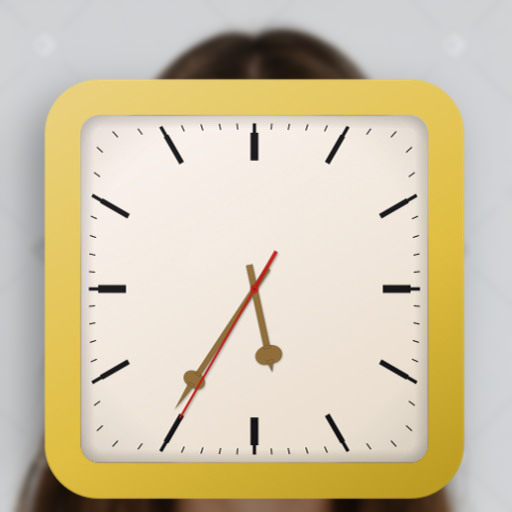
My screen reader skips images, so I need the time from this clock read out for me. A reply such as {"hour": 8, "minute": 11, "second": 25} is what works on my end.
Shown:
{"hour": 5, "minute": 35, "second": 35}
